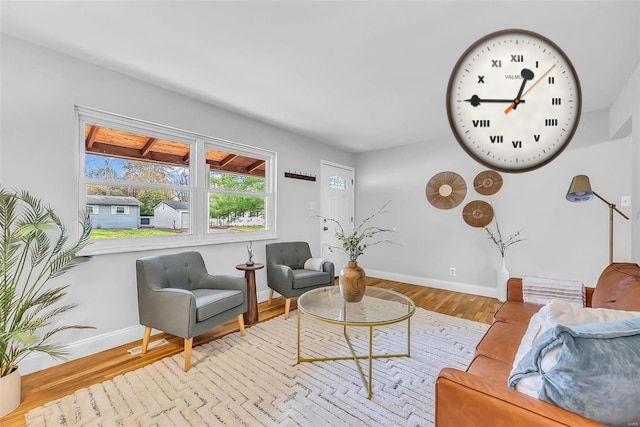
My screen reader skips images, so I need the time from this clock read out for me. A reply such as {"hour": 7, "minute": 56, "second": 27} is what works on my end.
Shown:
{"hour": 12, "minute": 45, "second": 8}
